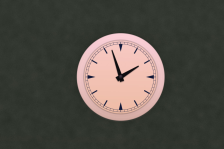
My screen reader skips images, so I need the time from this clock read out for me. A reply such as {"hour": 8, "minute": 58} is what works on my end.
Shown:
{"hour": 1, "minute": 57}
